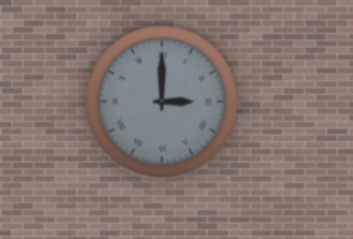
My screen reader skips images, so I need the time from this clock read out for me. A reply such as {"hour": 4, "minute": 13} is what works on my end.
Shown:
{"hour": 3, "minute": 0}
